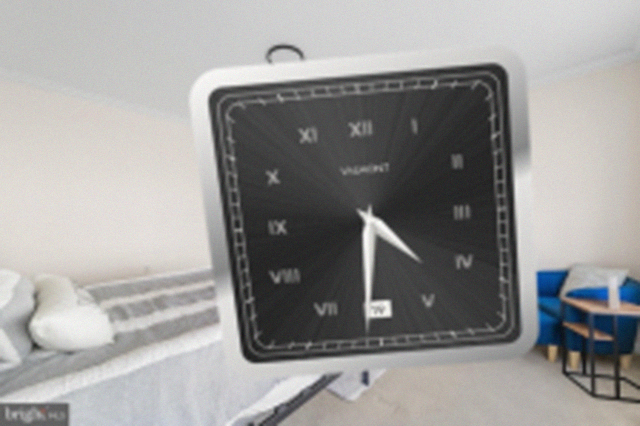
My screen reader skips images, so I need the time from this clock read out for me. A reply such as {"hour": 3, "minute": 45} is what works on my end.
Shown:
{"hour": 4, "minute": 31}
